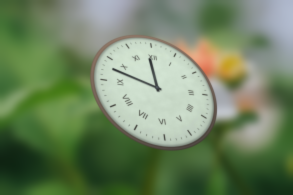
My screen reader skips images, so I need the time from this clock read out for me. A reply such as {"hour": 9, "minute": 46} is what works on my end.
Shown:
{"hour": 11, "minute": 48}
